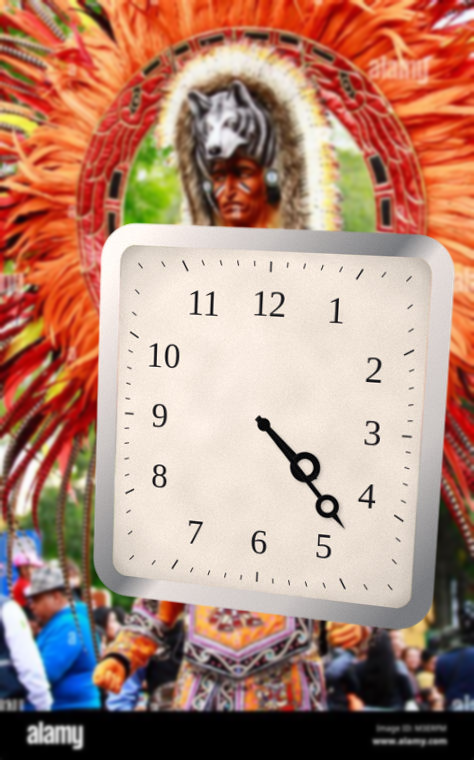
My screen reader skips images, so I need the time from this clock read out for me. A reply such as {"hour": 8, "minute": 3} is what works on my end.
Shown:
{"hour": 4, "minute": 23}
